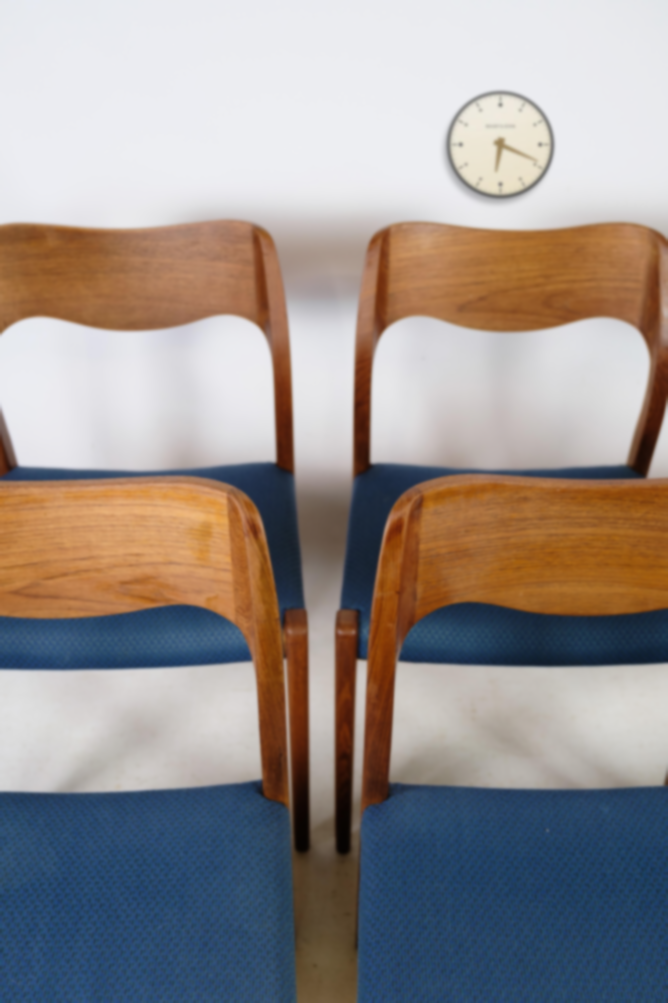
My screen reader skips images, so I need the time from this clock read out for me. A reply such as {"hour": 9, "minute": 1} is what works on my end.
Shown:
{"hour": 6, "minute": 19}
